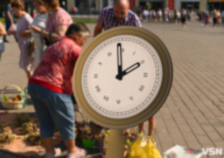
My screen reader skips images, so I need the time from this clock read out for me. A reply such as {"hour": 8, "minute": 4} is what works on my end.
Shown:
{"hour": 1, "minute": 59}
